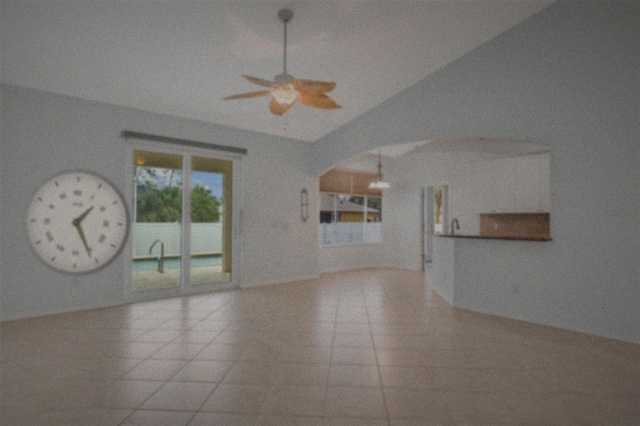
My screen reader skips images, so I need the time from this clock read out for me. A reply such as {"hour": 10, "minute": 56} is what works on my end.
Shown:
{"hour": 1, "minute": 26}
